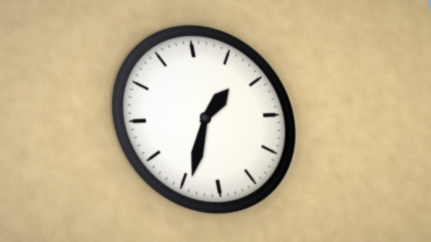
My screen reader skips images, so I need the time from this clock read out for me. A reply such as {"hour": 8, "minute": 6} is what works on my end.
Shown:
{"hour": 1, "minute": 34}
